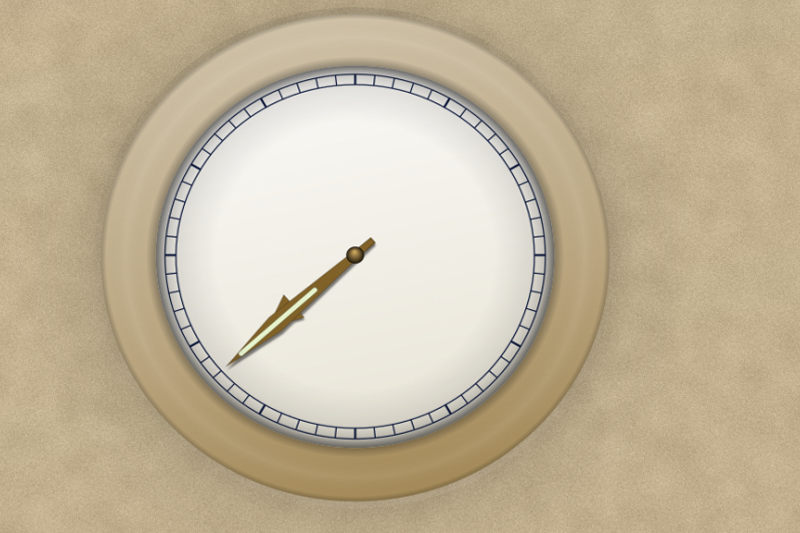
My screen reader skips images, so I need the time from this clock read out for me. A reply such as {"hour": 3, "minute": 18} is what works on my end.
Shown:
{"hour": 7, "minute": 38}
